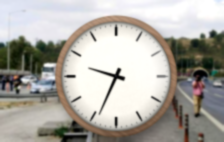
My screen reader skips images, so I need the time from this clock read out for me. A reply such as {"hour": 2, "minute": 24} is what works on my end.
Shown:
{"hour": 9, "minute": 34}
